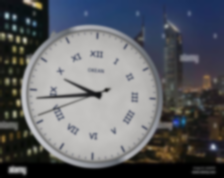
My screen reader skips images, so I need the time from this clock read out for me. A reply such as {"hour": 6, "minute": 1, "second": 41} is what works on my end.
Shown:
{"hour": 9, "minute": 43, "second": 41}
